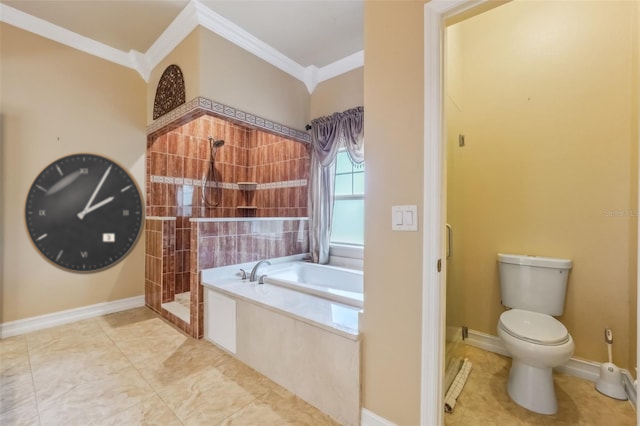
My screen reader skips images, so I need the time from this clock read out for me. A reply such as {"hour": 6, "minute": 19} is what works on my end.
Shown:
{"hour": 2, "minute": 5}
